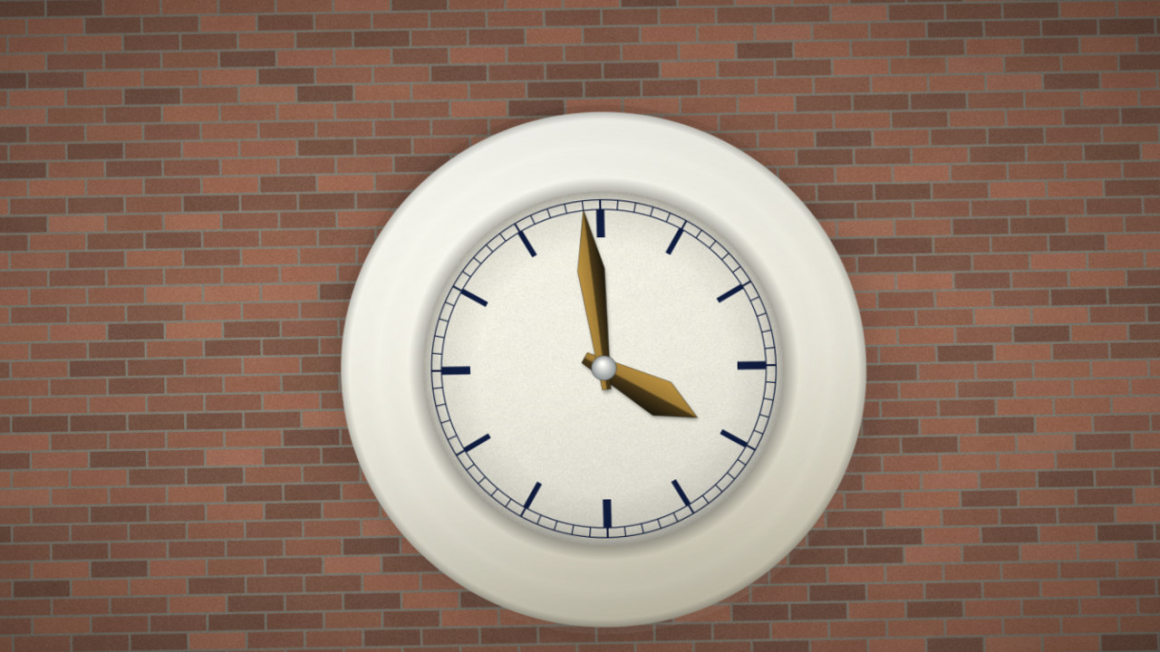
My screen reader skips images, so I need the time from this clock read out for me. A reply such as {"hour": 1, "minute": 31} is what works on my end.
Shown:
{"hour": 3, "minute": 59}
